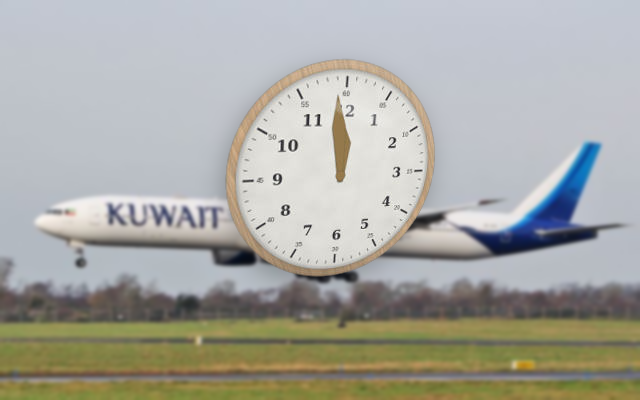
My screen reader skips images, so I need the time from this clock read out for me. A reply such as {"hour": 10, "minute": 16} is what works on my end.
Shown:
{"hour": 11, "minute": 59}
